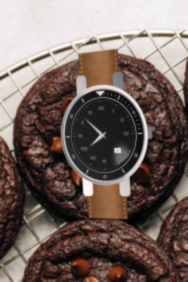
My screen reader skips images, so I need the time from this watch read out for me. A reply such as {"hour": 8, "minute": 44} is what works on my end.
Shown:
{"hour": 7, "minute": 52}
